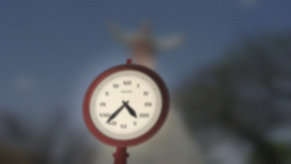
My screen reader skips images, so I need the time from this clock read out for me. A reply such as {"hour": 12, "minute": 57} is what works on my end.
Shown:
{"hour": 4, "minute": 37}
